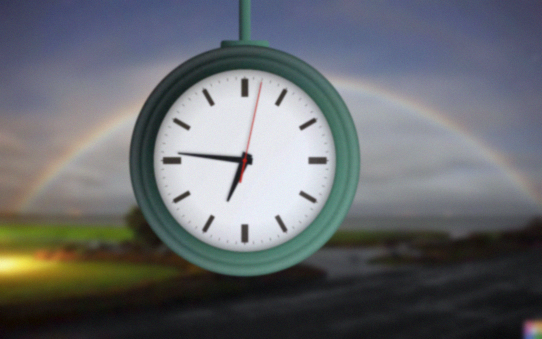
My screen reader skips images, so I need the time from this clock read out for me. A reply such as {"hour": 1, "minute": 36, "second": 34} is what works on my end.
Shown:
{"hour": 6, "minute": 46, "second": 2}
